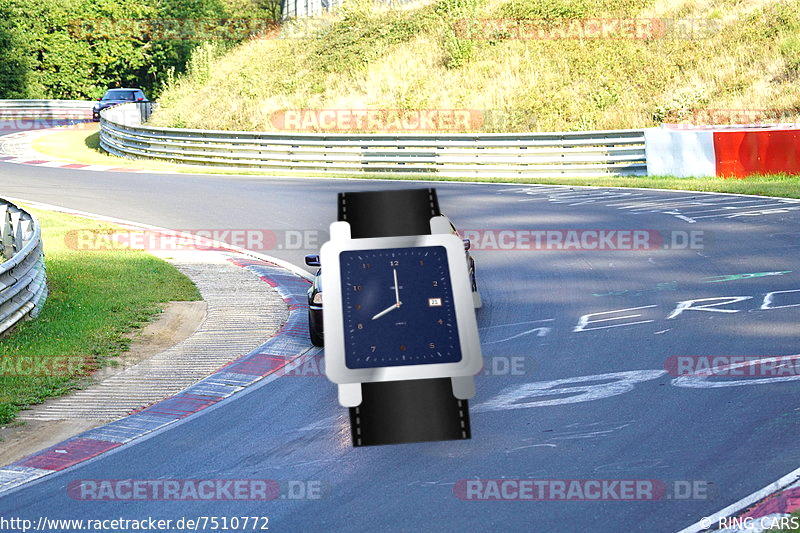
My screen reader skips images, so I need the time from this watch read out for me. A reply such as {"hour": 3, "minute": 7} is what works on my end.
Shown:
{"hour": 8, "minute": 0}
